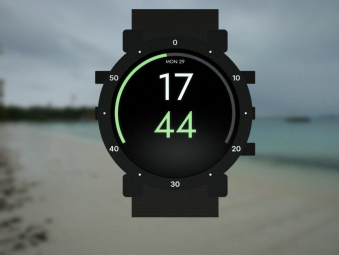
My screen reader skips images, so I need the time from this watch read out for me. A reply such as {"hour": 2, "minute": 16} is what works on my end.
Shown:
{"hour": 17, "minute": 44}
